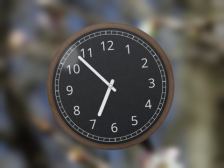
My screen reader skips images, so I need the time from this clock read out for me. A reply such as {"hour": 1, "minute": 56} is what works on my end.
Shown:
{"hour": 6, "minute": 53}
